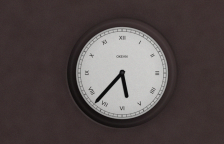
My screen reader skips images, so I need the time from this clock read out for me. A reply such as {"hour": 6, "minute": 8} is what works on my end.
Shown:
{"hour": 5, "minute": 37}
